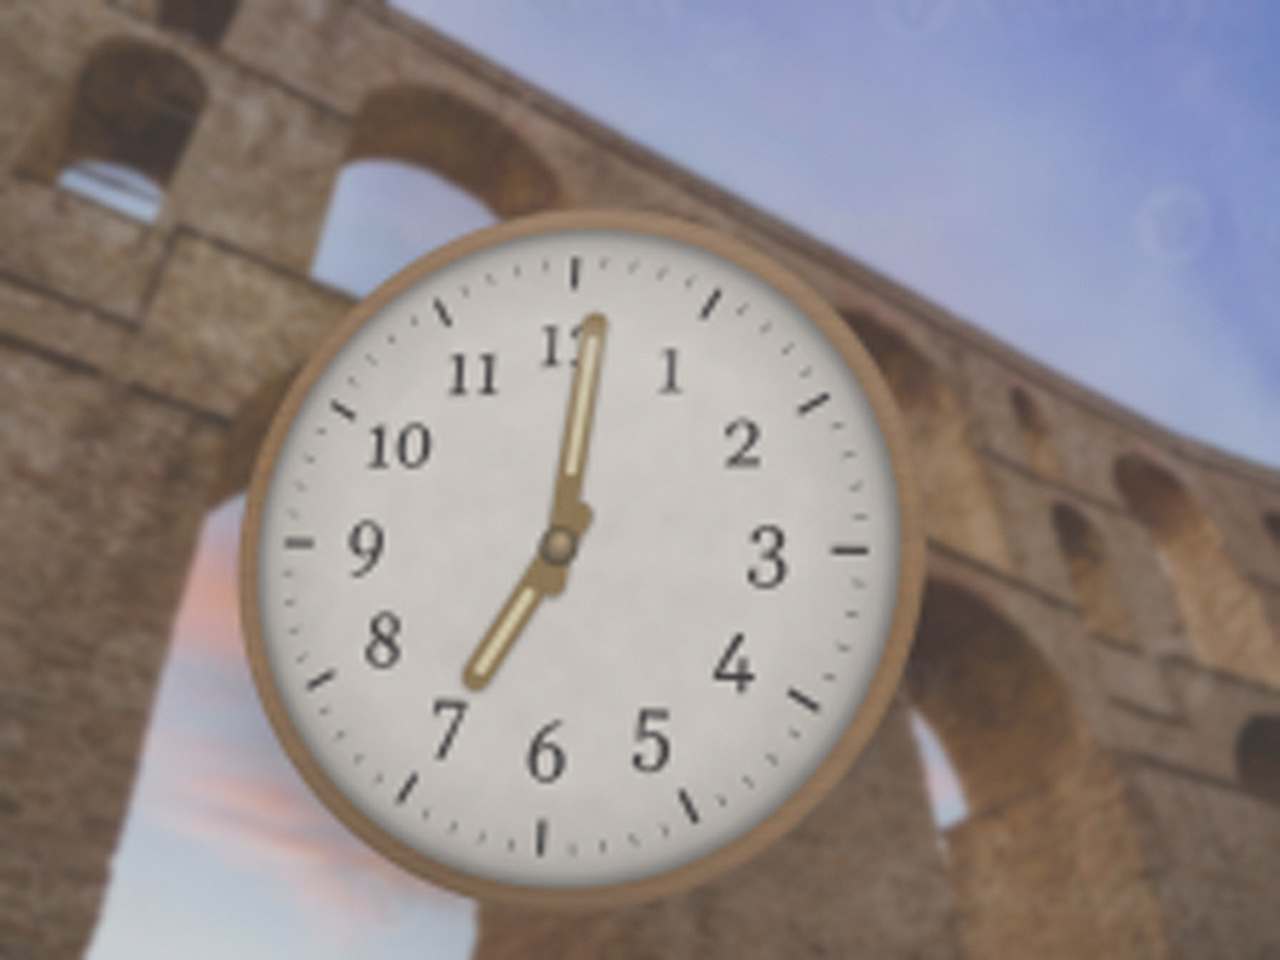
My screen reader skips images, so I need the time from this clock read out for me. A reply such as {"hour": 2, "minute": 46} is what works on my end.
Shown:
{"hour": 7, "minute": 1}
